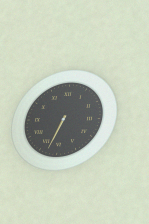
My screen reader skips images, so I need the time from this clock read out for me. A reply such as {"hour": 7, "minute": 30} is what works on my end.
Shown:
{"hour": 6, "minute": 33}
